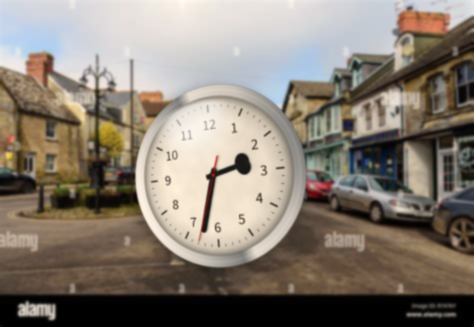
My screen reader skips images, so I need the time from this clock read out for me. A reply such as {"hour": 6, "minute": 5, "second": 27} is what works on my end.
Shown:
{"hour": 2, "minute": 32, "second": 33}
